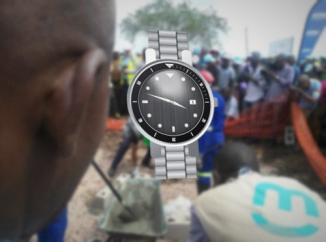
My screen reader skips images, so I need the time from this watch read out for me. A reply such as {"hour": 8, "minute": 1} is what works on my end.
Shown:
{"hour": 3, "minute": 48}
